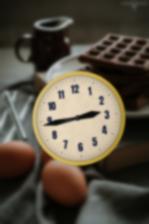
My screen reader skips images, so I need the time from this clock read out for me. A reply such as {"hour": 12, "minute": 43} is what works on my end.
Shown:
{"hour": 2, "minute": 44}
